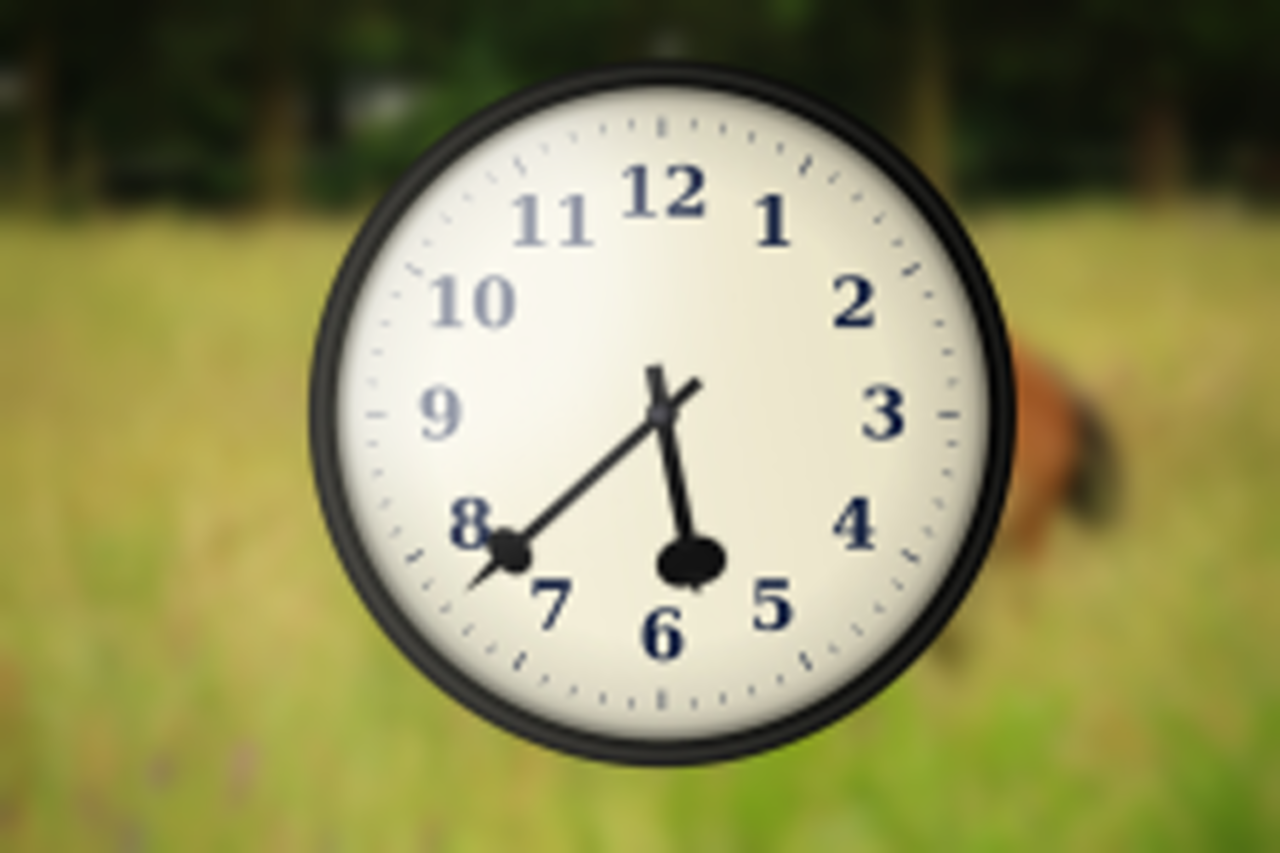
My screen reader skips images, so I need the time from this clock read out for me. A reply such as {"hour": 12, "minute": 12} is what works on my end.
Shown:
{"hour": 5, "minute": 38}
